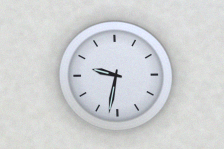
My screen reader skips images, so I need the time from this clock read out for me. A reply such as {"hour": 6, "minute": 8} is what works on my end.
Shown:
{"hour": 9, "minute": 32}
